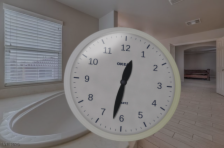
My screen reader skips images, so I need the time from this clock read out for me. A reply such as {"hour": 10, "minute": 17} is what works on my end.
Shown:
{"hour": 12, "minute": 32}
